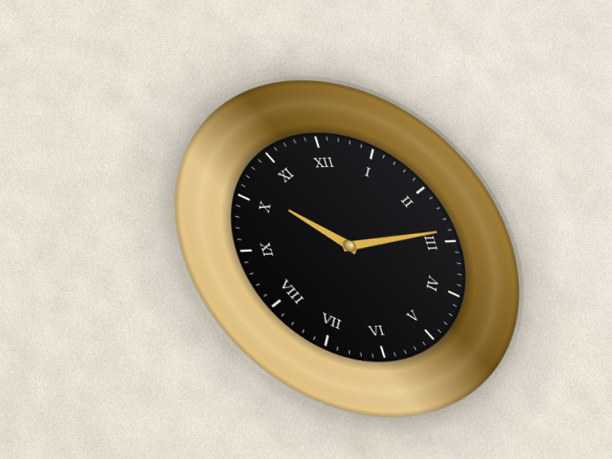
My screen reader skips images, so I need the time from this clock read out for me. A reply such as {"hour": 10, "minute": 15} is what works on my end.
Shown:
{"hour": 10, "minute": 14}
